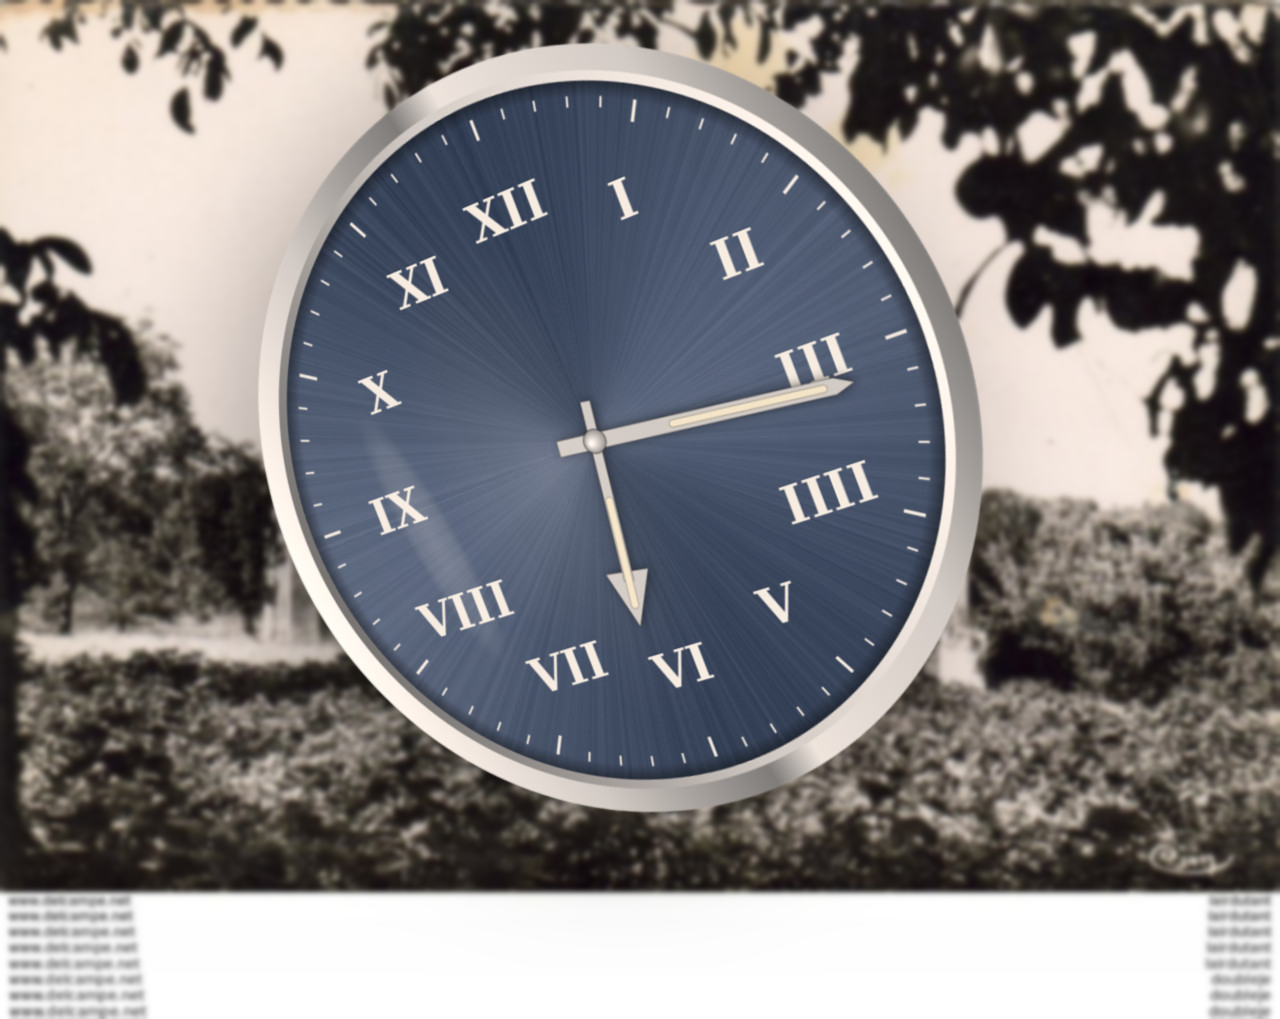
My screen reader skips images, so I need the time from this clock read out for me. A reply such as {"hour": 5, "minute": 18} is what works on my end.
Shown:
{"hour": 6, "minute": 16}
